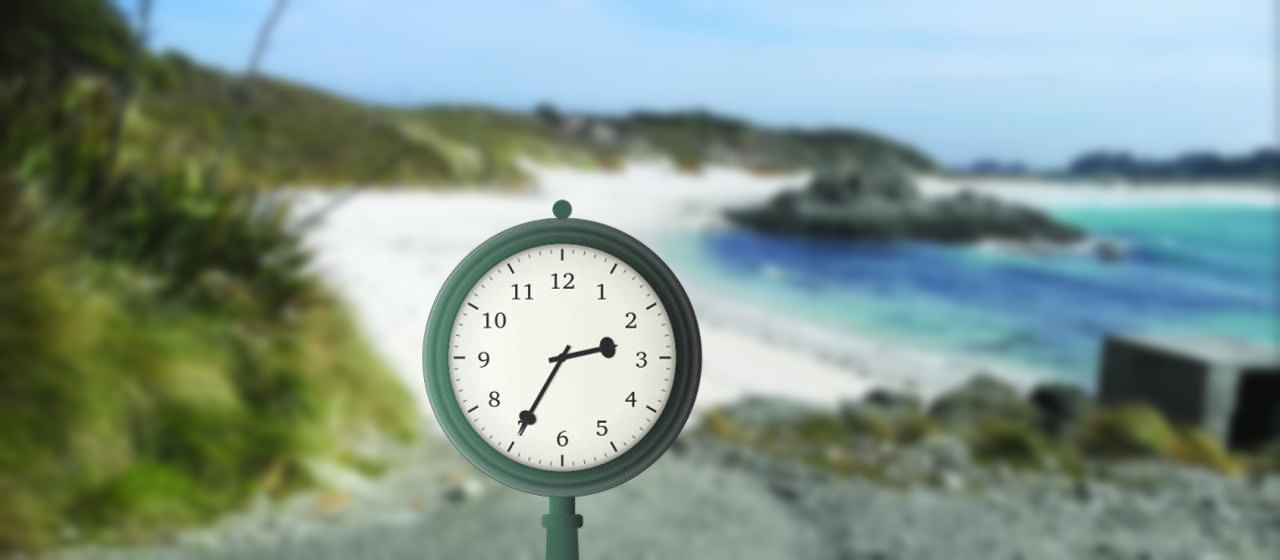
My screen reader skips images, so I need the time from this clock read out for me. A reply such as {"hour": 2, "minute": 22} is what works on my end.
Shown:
{"hour": 2, "minute": 35}
